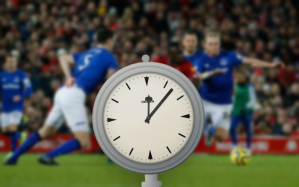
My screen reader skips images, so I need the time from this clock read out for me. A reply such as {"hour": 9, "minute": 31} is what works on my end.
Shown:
{"hour": 12, "minute": 7}
